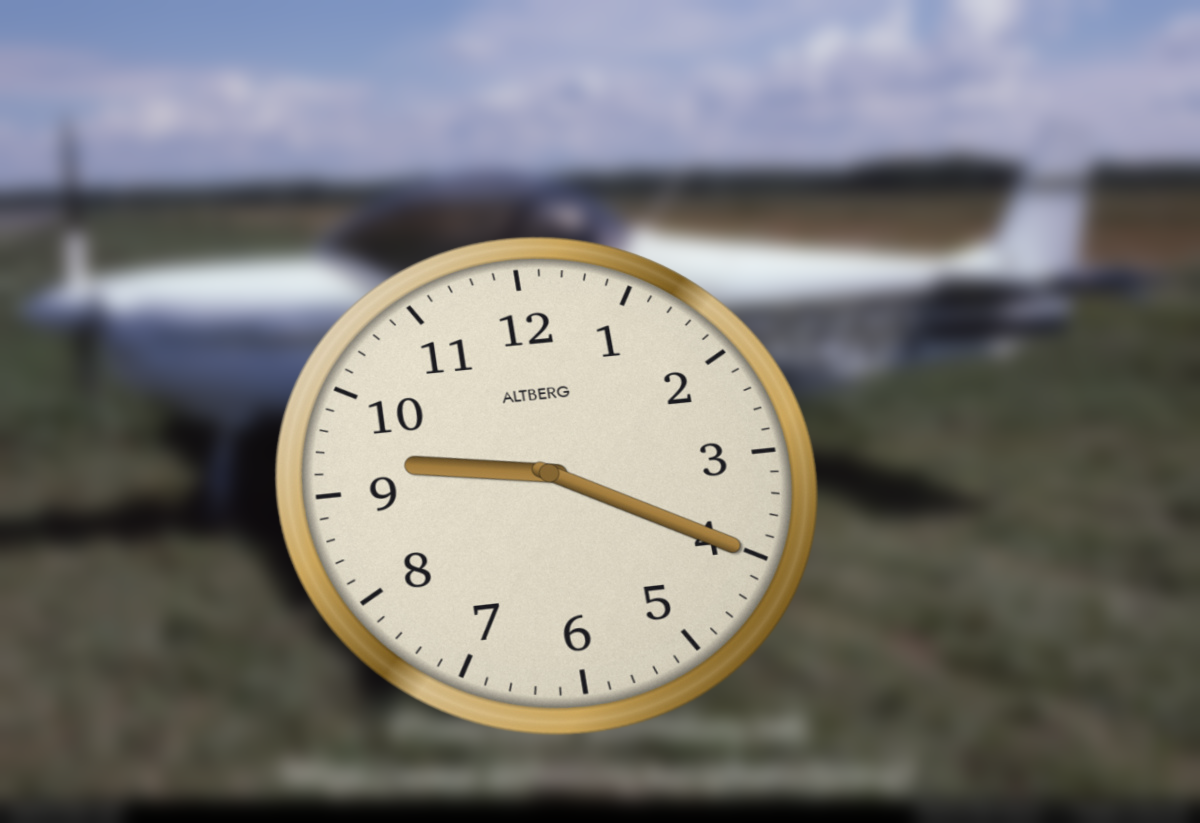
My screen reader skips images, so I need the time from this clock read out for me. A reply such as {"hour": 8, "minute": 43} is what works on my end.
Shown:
{"hour": 9, "minute": 20}
